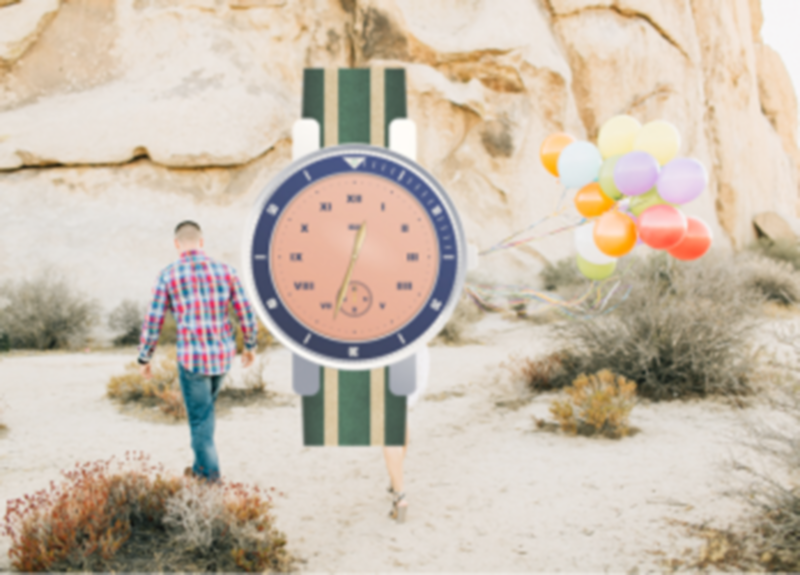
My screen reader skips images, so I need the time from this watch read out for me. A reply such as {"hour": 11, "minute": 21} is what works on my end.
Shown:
{"hour": 12, "minute": 33}
